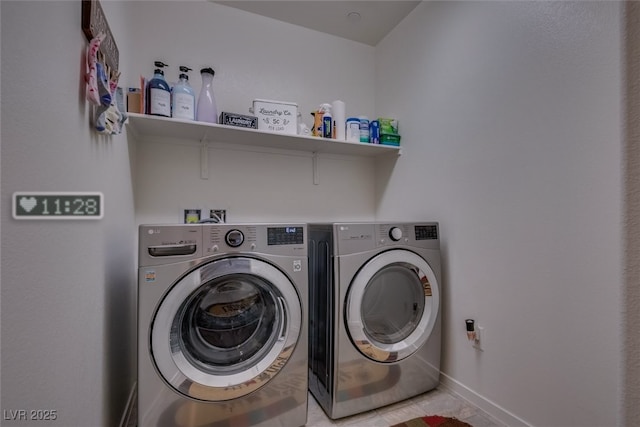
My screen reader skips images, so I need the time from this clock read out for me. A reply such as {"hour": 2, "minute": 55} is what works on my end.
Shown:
{"hour": 11, "minute": 28}
